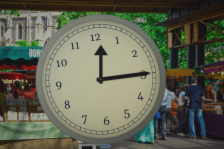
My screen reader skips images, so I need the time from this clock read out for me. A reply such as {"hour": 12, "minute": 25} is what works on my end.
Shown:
{"hour": 12, "minute": 15}
